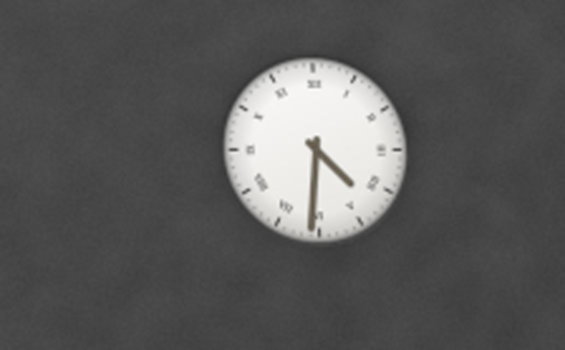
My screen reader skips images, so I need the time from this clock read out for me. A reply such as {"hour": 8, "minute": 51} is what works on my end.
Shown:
{"hour": 4, "minute": 31}
